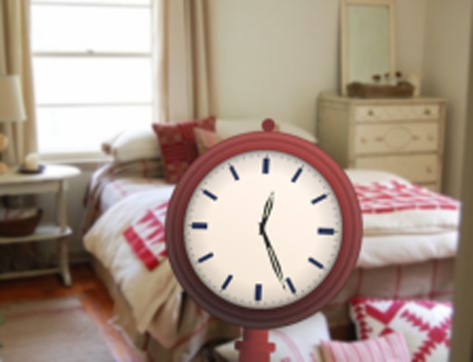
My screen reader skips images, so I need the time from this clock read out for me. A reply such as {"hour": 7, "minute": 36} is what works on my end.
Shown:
{"hour": 12, "minute": 26}
